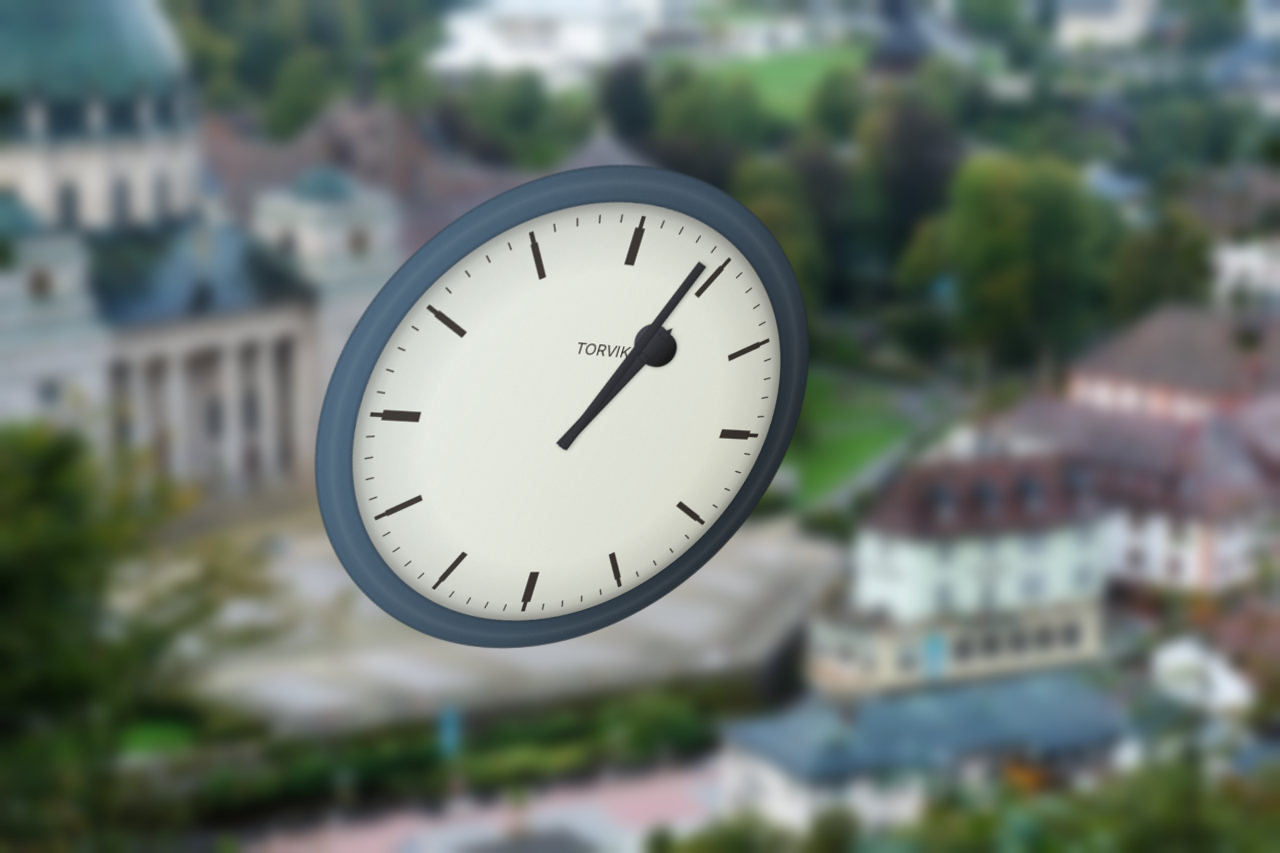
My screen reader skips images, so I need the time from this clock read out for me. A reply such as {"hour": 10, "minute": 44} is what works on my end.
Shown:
{"hour": 1, "minute": 4}
